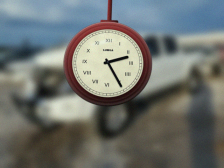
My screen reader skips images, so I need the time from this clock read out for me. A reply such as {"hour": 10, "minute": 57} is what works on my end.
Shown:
{"hour": 2, "minute": 25}
